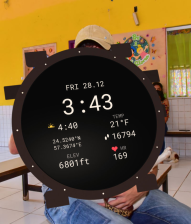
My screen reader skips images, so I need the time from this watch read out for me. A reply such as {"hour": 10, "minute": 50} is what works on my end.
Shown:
{"hour": 3, "minute": 43}
